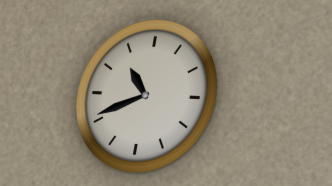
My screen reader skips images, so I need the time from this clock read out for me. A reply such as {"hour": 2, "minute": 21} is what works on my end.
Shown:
{"hour": 10, "minute": 41}
